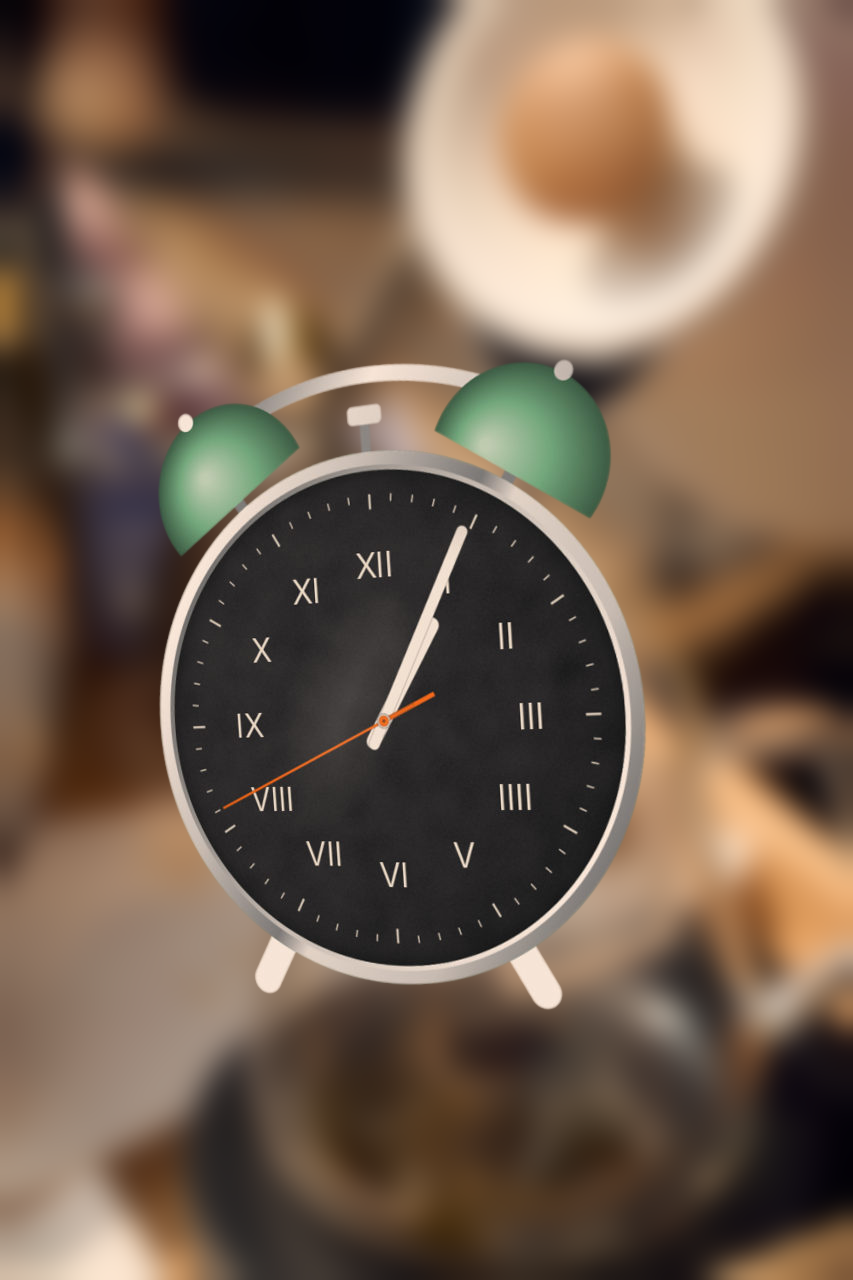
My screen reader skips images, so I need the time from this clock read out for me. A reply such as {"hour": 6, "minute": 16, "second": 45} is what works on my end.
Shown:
{"hour": 1, "minute": 4, "second": 41}
